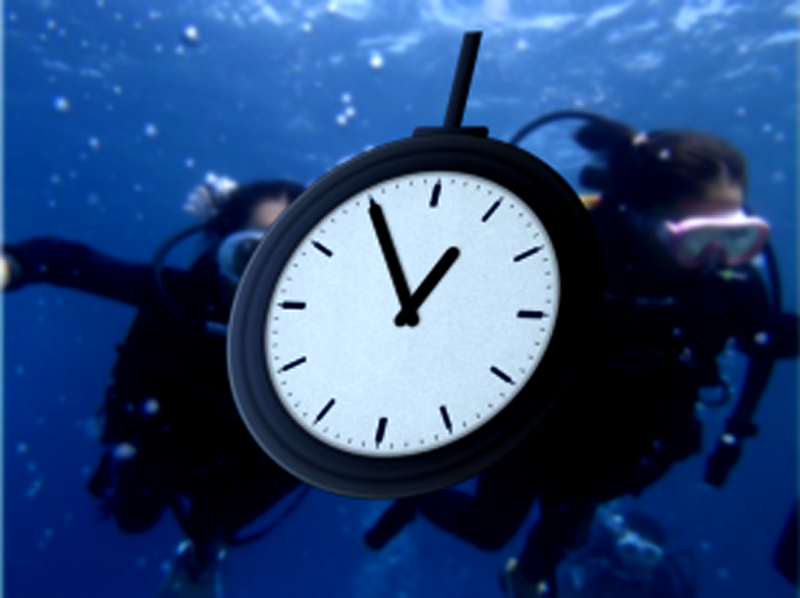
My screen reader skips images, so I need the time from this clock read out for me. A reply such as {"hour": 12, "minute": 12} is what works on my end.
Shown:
{"hour": 12, "minute": 55}
